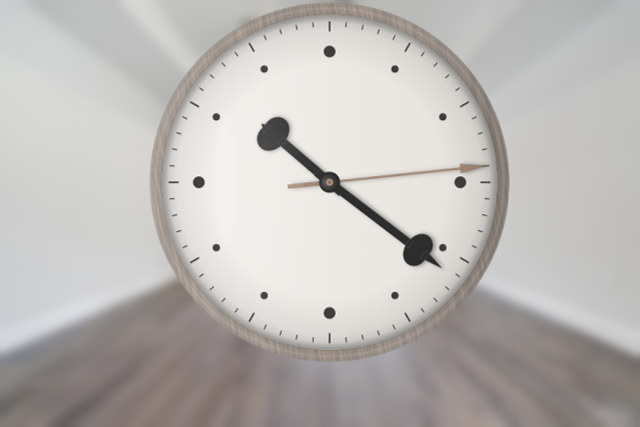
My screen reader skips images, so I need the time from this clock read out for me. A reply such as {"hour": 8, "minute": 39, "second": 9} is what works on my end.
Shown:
{"hour": 10, "minute": 21, "second": 14}
